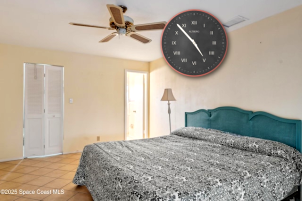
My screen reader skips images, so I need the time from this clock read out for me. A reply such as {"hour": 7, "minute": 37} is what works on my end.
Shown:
{"hour": 4, "minute": 53}
